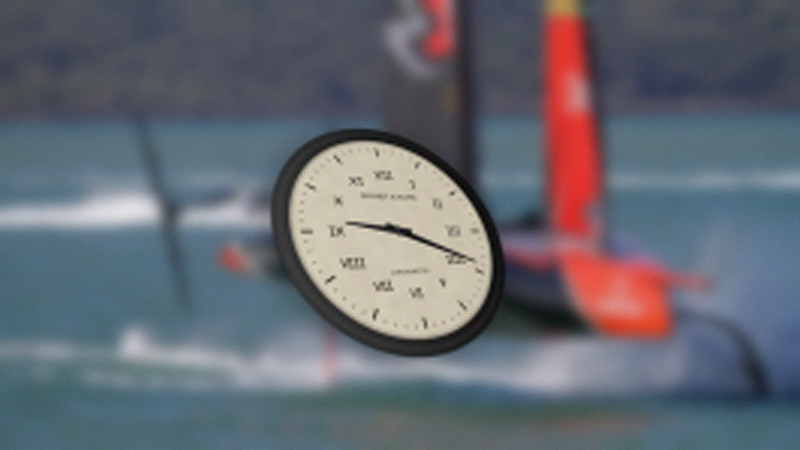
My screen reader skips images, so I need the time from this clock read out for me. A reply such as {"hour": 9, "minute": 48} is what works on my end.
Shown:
{"hour": 9, "minute": 19}
